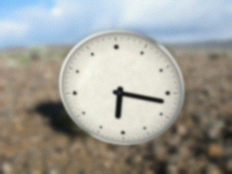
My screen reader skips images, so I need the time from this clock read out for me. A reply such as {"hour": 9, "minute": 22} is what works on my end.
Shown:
{"hour": 6, "minute": 17}
